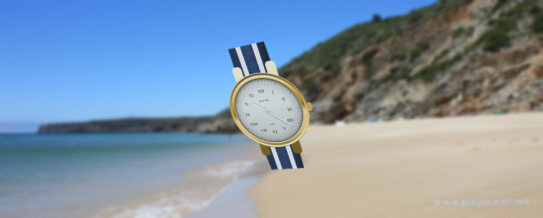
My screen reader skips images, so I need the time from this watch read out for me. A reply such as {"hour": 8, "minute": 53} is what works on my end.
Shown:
{"hour": 10, "minute": 22}
